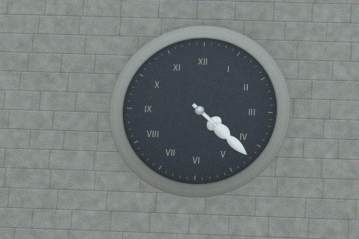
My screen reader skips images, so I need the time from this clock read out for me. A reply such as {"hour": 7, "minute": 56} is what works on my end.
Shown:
{"hour": 4, "minute": 22}
